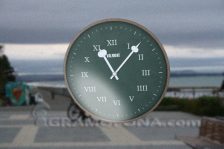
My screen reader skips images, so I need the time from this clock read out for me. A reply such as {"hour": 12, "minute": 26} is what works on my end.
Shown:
{"hour": 11, "minute": 7}
